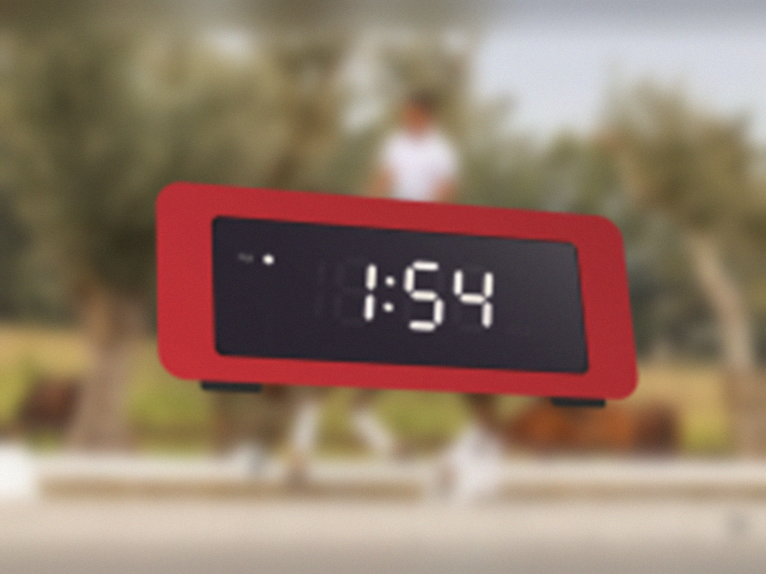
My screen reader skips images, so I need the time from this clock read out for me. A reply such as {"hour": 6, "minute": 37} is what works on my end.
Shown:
{"hour": 1, "minute": 54}
